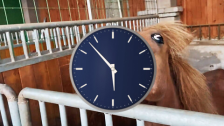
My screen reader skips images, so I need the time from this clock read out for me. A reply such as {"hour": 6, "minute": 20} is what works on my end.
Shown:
{"hour": 5, "minute": 53}
